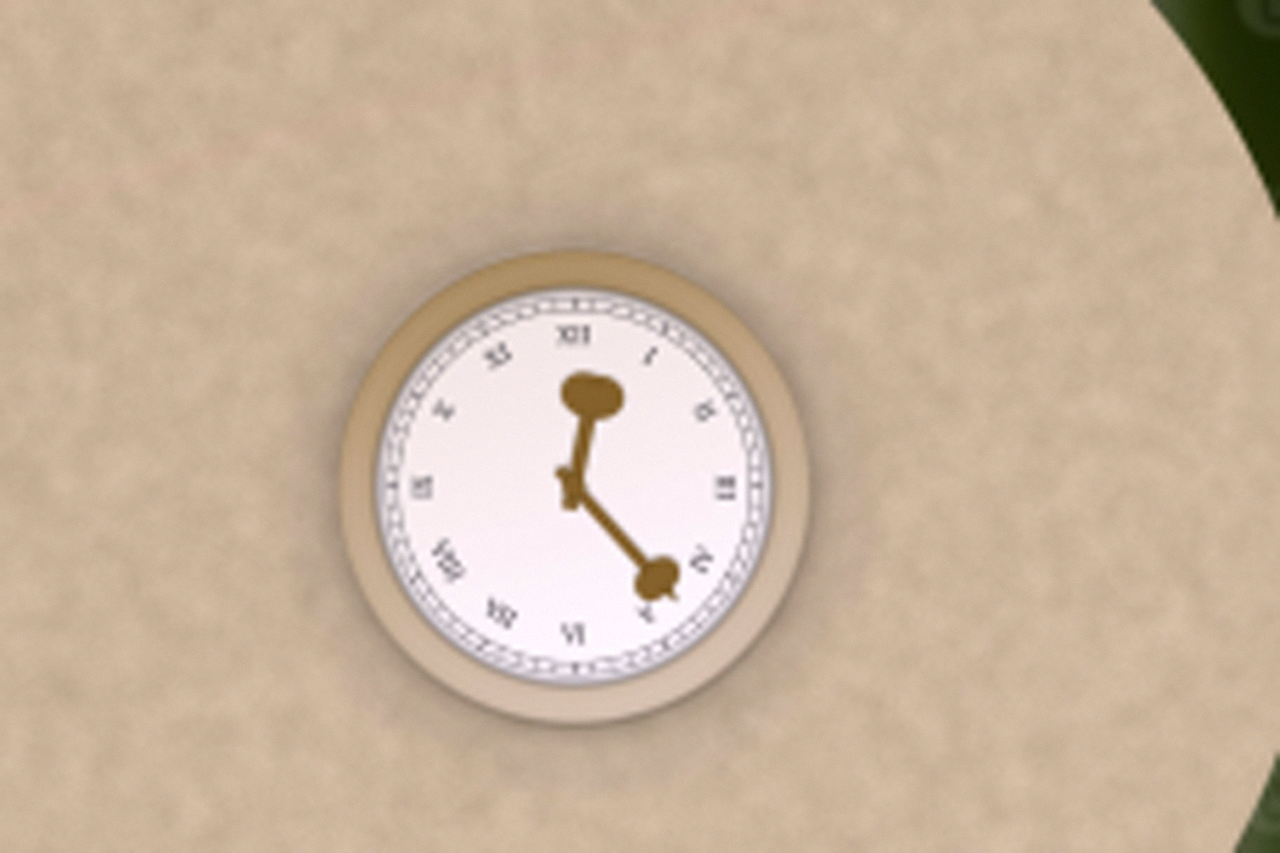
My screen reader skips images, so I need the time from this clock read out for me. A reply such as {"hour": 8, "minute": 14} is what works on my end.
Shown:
{"hour": 12, "minute": 23}
